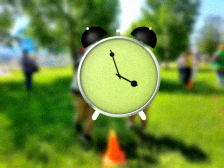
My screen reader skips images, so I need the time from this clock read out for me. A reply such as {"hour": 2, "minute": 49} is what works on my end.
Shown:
{"hour": 3, "minute": 57}
